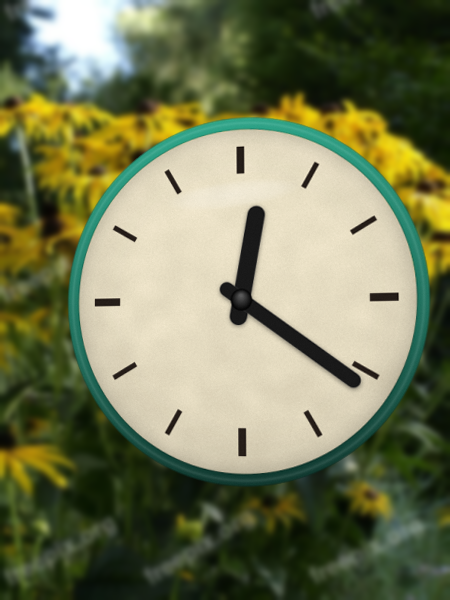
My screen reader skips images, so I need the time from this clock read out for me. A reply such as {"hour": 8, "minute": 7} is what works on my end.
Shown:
{"hour": 12, "minute": 21}
